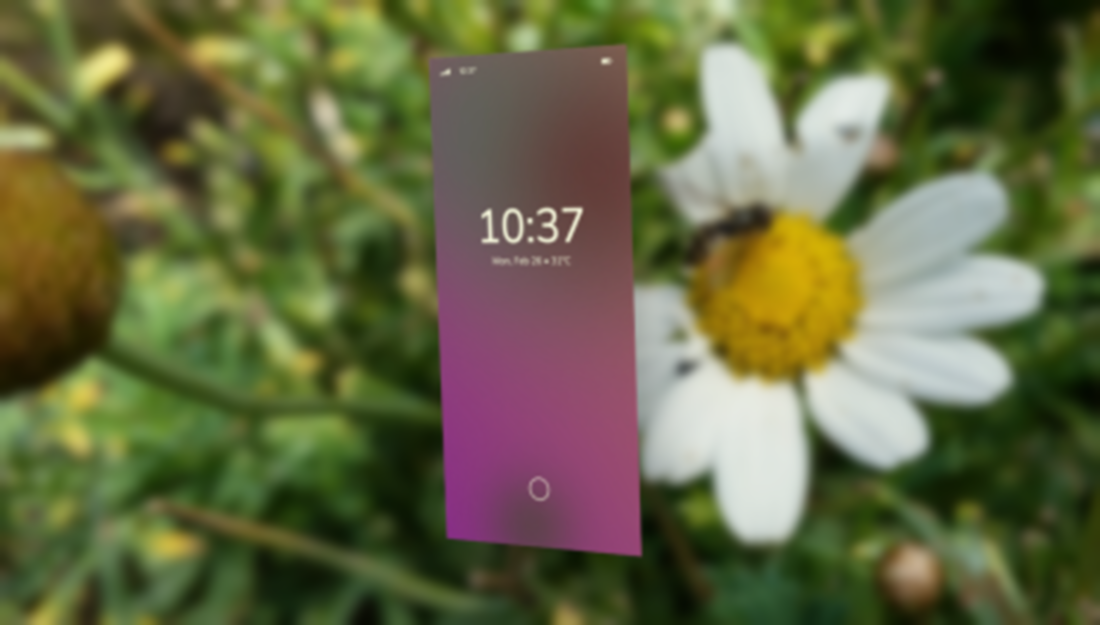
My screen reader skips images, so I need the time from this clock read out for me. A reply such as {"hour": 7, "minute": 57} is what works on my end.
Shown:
{"hour": 10, "minute": 37}
